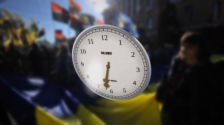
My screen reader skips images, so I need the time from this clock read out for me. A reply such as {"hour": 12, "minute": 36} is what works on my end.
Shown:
{"hour": 6, "minute": 32}
